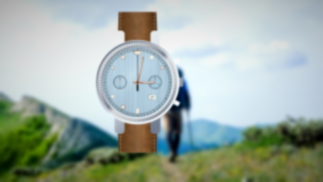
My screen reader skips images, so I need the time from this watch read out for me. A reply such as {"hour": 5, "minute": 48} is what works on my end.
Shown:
{"hour": 3, "minute": 2}
